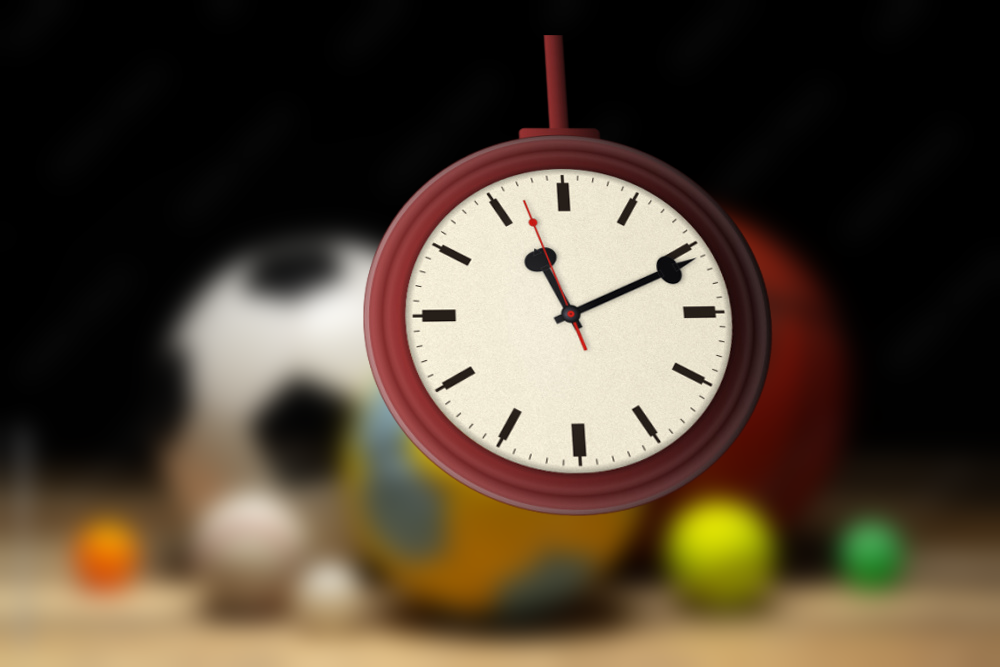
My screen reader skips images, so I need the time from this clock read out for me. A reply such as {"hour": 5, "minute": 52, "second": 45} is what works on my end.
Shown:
{"hour": 11, "minute": 10, "second": 57}
